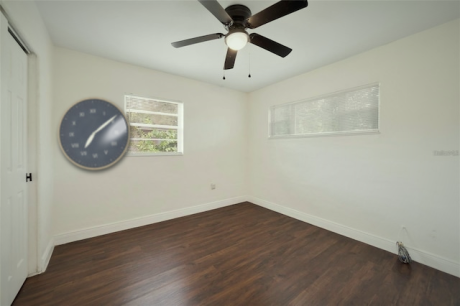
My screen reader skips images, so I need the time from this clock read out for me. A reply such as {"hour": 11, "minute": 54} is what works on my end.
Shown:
{"hour": 7, "minute": 9}
